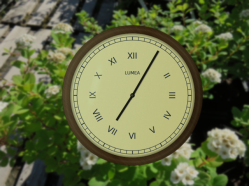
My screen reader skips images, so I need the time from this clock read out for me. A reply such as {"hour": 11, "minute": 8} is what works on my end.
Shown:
{"hour": 7, "minute": 5}
